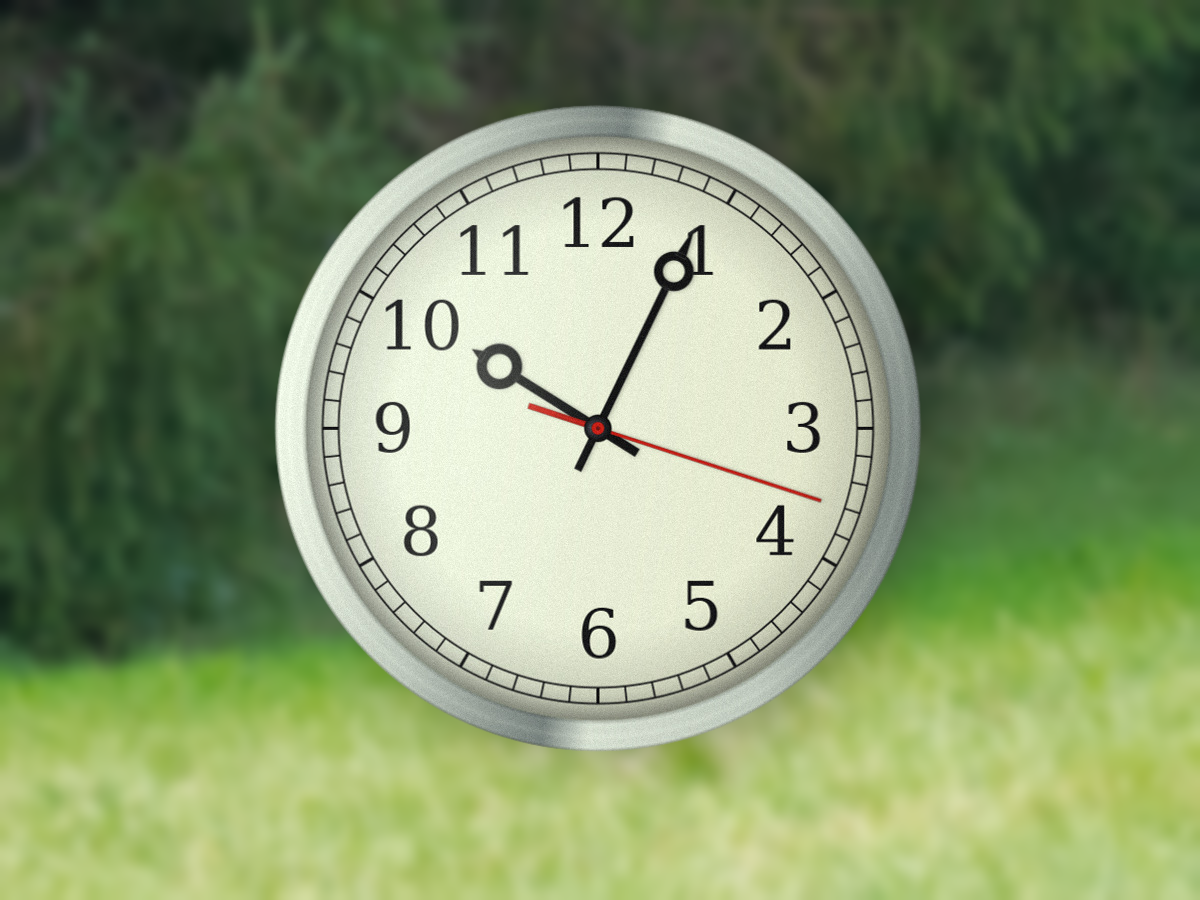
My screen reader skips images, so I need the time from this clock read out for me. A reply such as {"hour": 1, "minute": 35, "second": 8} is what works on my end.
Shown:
{"hour": 10, "minute": 4, "second": 18}
